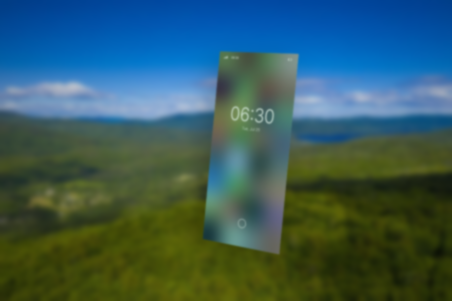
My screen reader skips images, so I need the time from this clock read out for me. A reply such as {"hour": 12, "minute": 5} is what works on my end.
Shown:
{"hour": 6, "minute": 30}
